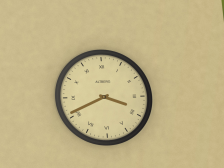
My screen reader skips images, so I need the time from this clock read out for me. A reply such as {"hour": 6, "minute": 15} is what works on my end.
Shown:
{"hour": 3, "minute": 41}
